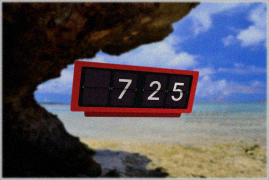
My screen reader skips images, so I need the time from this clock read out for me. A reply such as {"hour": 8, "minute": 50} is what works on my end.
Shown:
{"hour": 7, "minute": 25}
